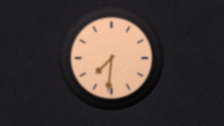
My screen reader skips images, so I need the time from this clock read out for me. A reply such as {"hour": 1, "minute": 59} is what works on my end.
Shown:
{"hour": 7, "minute": 31}
